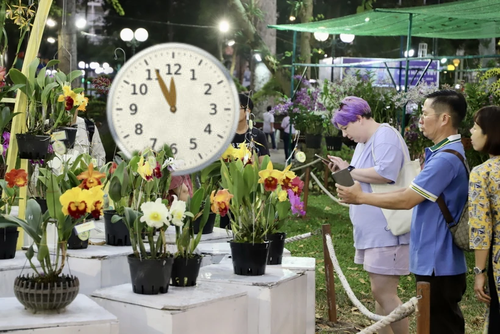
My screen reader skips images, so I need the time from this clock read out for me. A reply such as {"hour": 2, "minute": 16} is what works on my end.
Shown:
{"hour": 11, "minute": 56}
